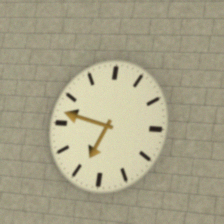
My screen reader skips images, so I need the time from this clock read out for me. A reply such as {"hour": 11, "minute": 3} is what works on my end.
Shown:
{"hour": 6, "minute": 47}
